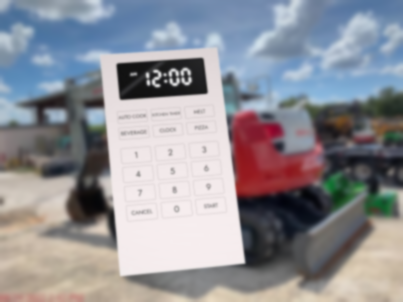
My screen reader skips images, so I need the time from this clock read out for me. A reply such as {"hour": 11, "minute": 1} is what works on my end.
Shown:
{"hour": 12, "minute": 0}
